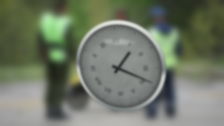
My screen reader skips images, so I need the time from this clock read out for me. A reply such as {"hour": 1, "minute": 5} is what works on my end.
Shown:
{"hour": 1, "minute": 19}
